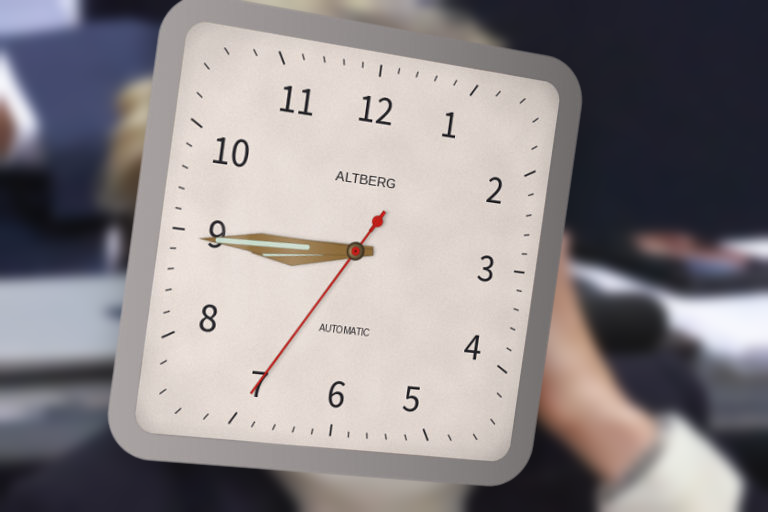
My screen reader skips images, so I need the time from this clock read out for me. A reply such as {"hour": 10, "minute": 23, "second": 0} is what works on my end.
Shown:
{"hour": 8, "minute": 44, "second": 35}
